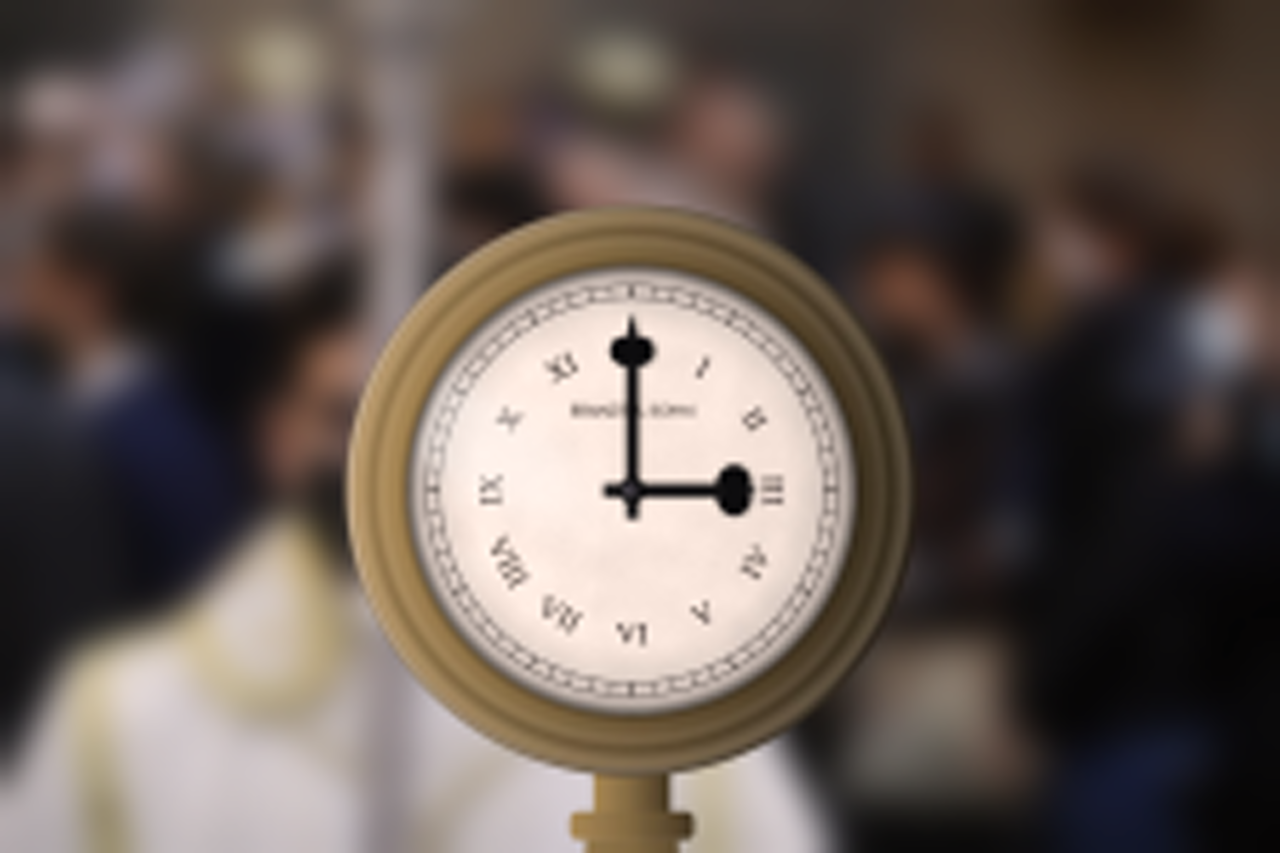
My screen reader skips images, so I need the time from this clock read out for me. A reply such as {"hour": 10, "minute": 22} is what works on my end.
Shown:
{"hour": 3, "minute": 0}
